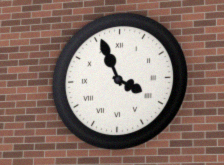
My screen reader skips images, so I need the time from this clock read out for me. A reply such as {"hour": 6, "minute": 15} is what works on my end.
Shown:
{"hour": 3, "minute": 56}
